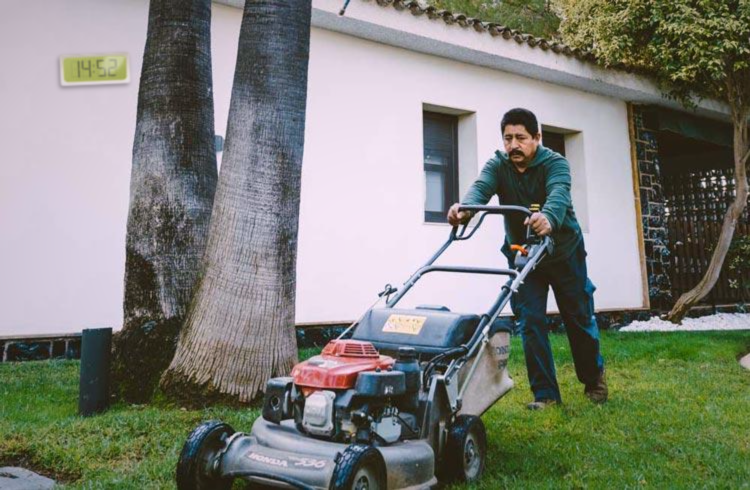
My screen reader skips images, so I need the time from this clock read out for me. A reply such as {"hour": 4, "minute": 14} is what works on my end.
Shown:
{"hour": 14, "minute": 52}
